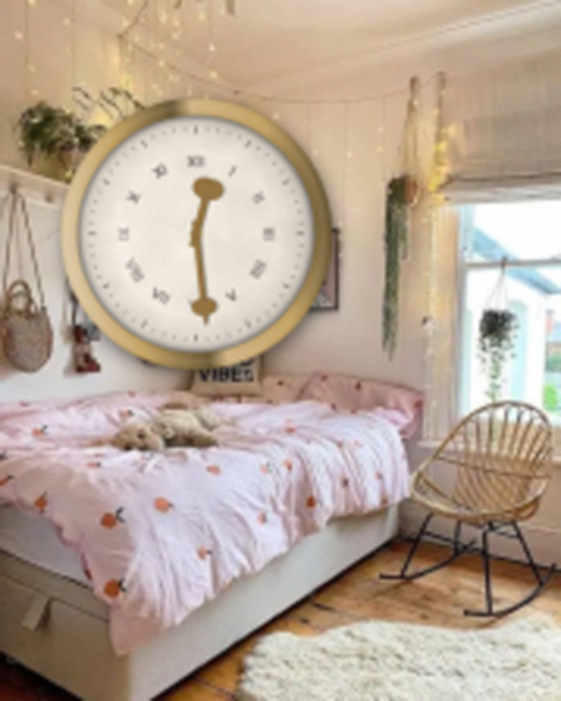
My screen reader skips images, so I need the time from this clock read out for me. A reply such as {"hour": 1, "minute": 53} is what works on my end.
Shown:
{"hour": 12, "minute": 29}
